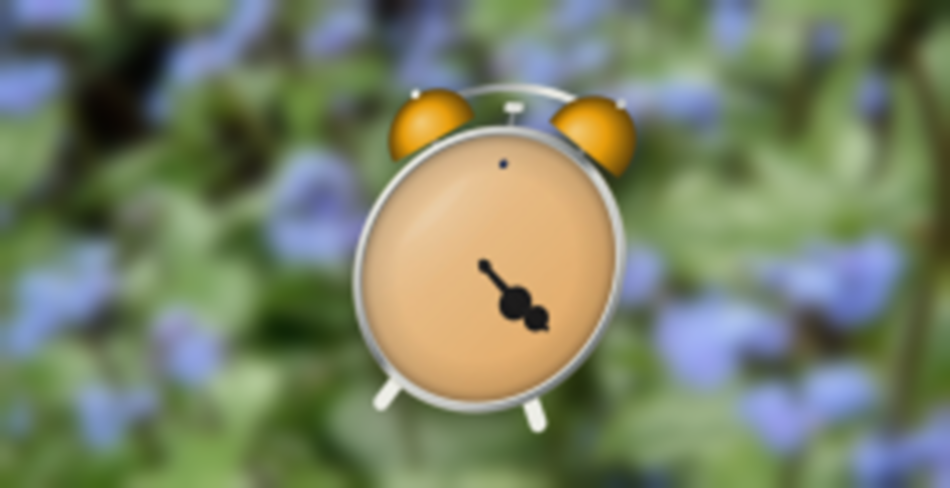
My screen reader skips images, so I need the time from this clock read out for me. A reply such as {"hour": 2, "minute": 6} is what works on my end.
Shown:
{"hour": 4, "minute": 21}
